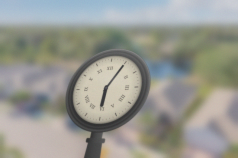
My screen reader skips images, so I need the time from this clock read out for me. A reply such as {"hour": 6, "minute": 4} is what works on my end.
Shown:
{"hour": 6, "minute": 5}
